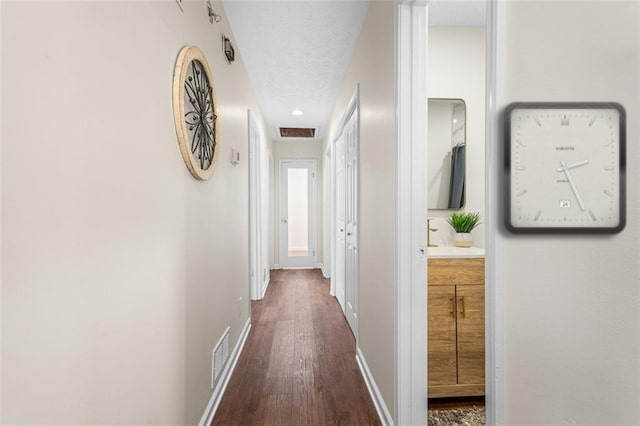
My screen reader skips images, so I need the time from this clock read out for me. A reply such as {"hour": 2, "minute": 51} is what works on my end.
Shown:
{"hour": 2, "minute": 26}
